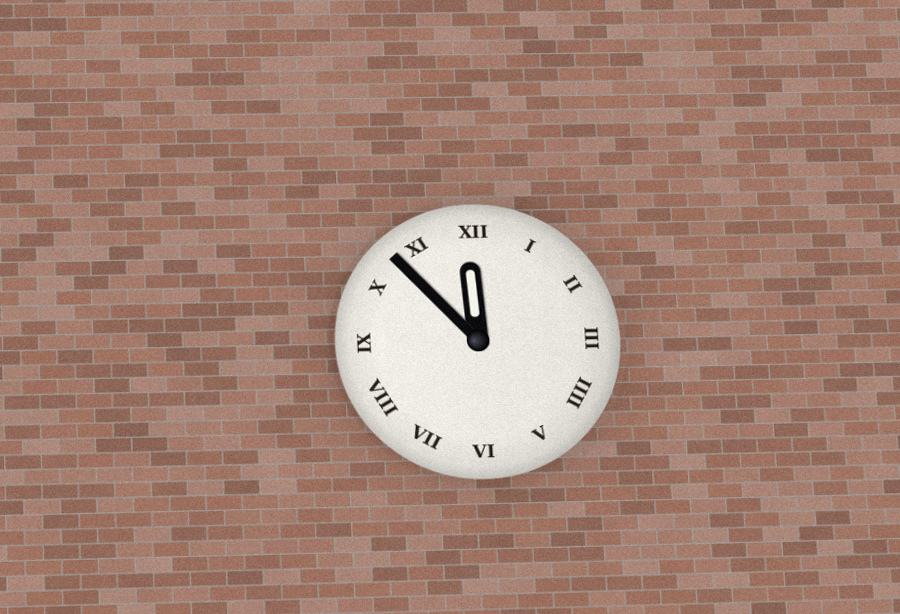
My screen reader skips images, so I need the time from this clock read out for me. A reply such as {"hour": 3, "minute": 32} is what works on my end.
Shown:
{"hour": 11, "minute": 53}
